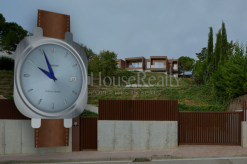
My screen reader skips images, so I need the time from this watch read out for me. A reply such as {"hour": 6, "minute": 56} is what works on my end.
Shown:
{"hour": 9, "minute": 56}
